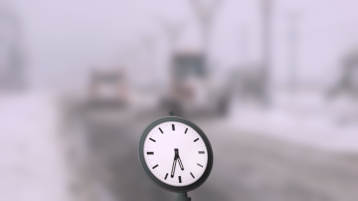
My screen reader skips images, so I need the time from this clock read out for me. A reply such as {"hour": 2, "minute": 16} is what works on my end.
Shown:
{"hour": 5, "minute": 33}
